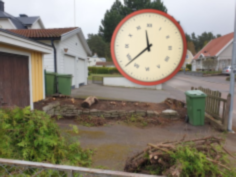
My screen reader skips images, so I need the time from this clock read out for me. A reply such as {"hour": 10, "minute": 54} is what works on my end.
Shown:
{"hour": 11, "minute": 38}
